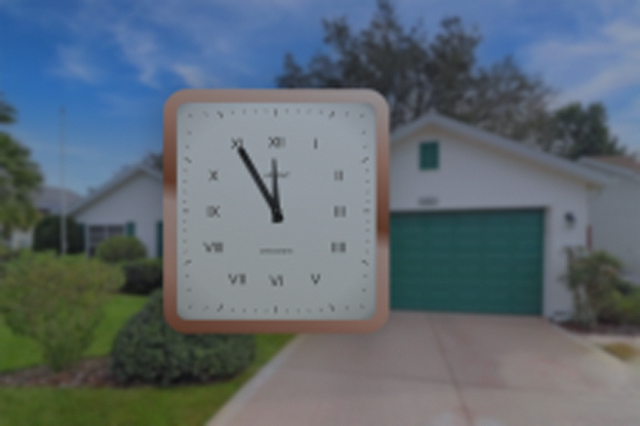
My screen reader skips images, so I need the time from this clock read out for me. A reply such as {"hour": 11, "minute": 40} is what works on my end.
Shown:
{"hour": 11, "minute": 55}
